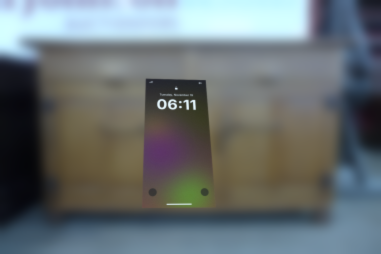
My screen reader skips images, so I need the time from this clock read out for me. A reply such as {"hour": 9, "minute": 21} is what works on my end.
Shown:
{"hour": 6, "minute": 11}
